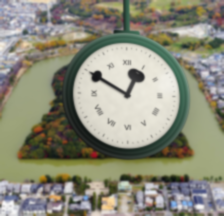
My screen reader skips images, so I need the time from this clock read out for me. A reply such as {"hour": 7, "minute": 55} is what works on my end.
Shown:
{"hour": 12, "minute": 50}
